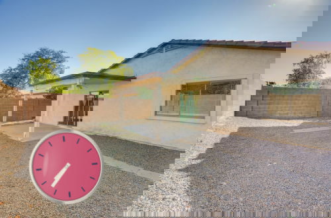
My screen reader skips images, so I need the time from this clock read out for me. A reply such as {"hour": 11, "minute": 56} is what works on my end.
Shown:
{"hour": 7, "minute": 37}
